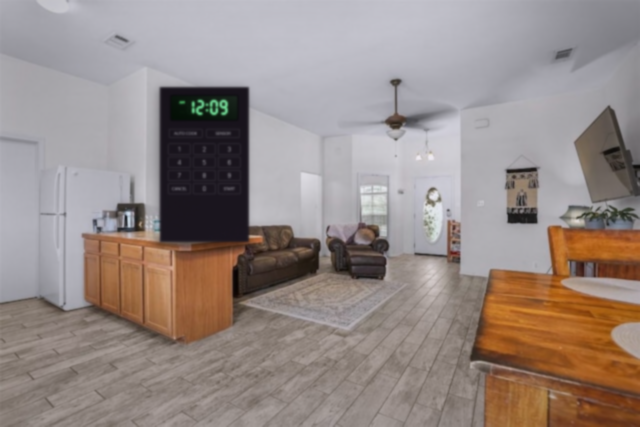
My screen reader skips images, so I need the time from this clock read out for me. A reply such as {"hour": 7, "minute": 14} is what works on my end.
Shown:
{"hour": 12, "minute": 9}
